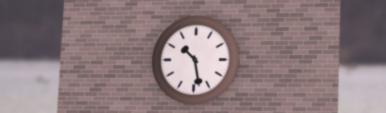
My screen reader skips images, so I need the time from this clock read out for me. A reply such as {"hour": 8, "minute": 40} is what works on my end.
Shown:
{"hour": 10, "minute": 28}
